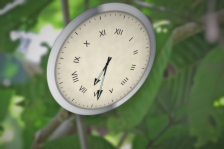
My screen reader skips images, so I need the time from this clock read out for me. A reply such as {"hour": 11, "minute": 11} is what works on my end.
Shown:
{"hour": 6, "minute": 29}
